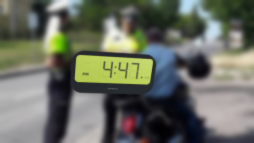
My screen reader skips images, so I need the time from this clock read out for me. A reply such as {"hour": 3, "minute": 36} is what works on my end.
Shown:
{"hour": 4, "minute": 47}
